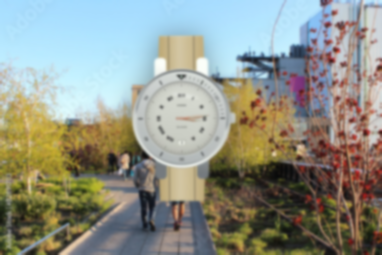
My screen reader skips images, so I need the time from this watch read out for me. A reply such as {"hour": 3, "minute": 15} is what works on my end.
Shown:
{"hour": 3, "minute": 14}
